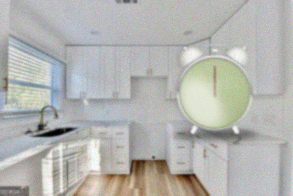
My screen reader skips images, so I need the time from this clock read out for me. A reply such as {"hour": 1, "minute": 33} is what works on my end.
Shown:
{"hour": 12, "minute": 0}
